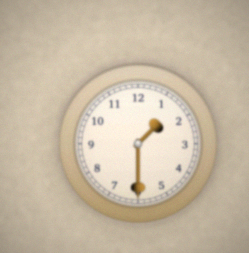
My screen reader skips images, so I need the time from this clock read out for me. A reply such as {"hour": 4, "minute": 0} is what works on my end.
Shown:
{"hour": 1, "minute": 30}
